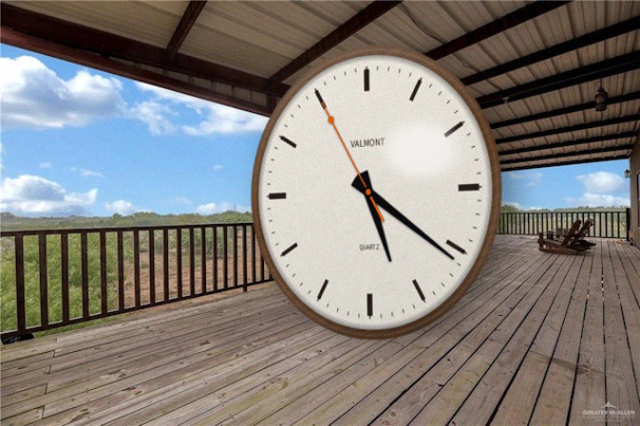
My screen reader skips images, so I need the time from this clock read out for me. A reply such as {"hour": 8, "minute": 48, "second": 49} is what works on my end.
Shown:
{"hour": 5, "minute": 20, "second": 55}
